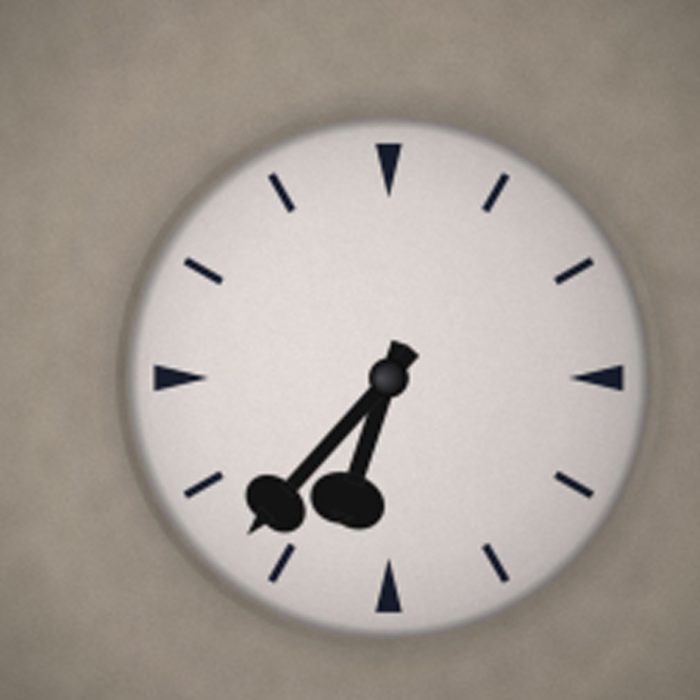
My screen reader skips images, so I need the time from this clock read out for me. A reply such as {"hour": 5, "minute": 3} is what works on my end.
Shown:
{"hour": 6, "minute": 37}
